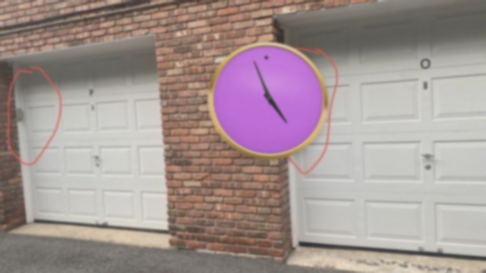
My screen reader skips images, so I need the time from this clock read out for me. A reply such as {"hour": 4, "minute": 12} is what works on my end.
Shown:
{"hour": 4, "minute": 57}
